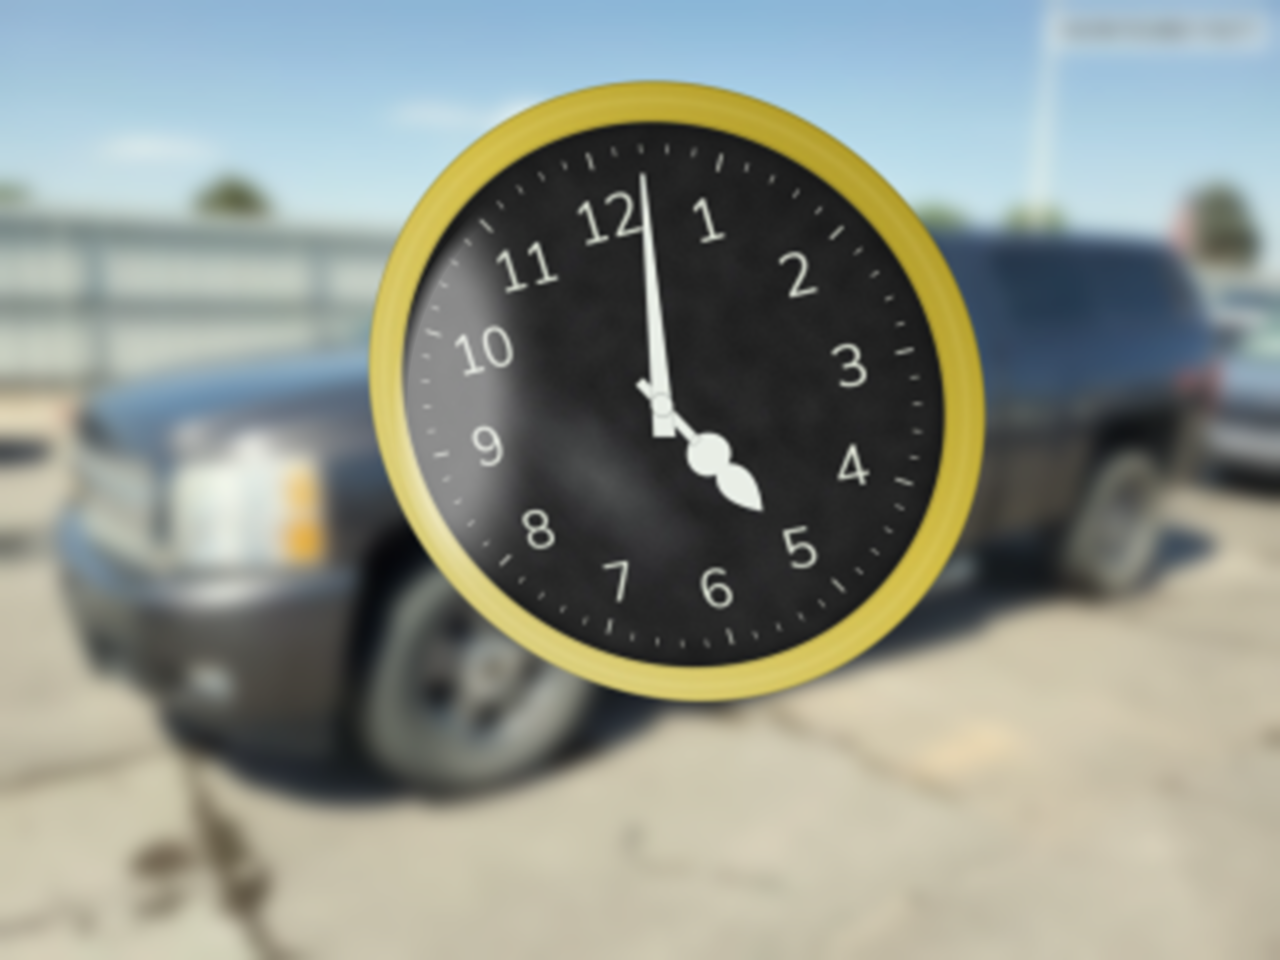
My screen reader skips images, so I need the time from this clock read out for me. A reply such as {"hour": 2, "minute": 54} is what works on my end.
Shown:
{"hour": 5, "minute": 2}
